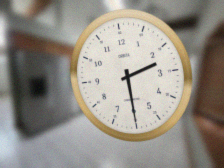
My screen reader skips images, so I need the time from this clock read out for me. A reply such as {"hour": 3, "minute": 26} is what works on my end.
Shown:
{"hour": 2, "minute": 30}
